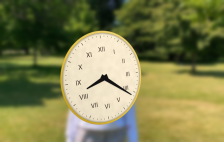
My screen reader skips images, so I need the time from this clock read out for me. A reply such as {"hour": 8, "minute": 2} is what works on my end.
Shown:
{"hour": 8, "minute": 21}
